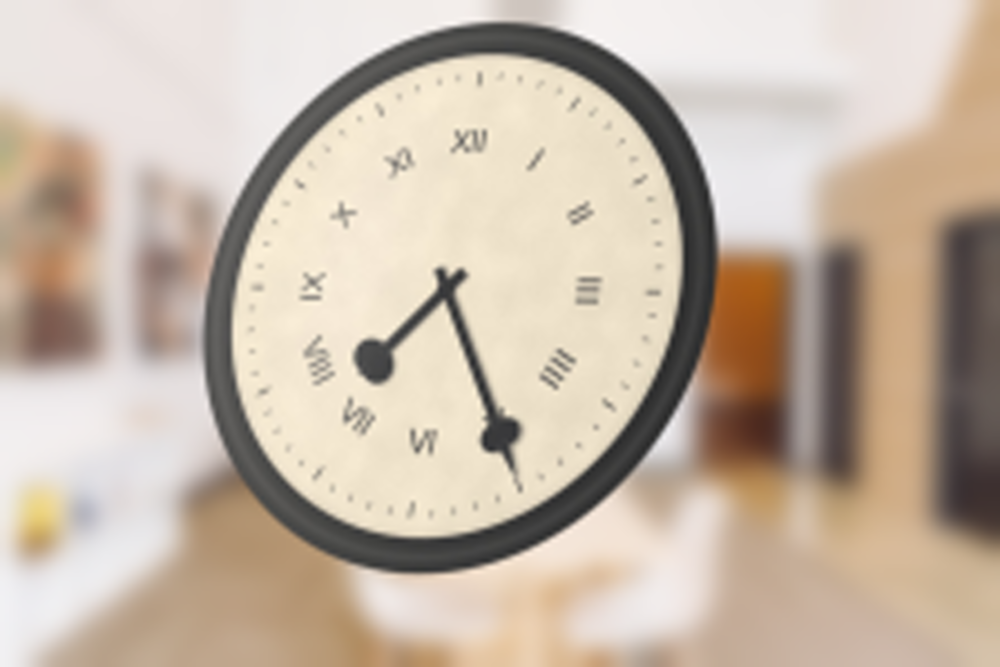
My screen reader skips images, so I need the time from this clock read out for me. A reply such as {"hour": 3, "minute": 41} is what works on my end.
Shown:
{"hour": 7, "minute": 25}
